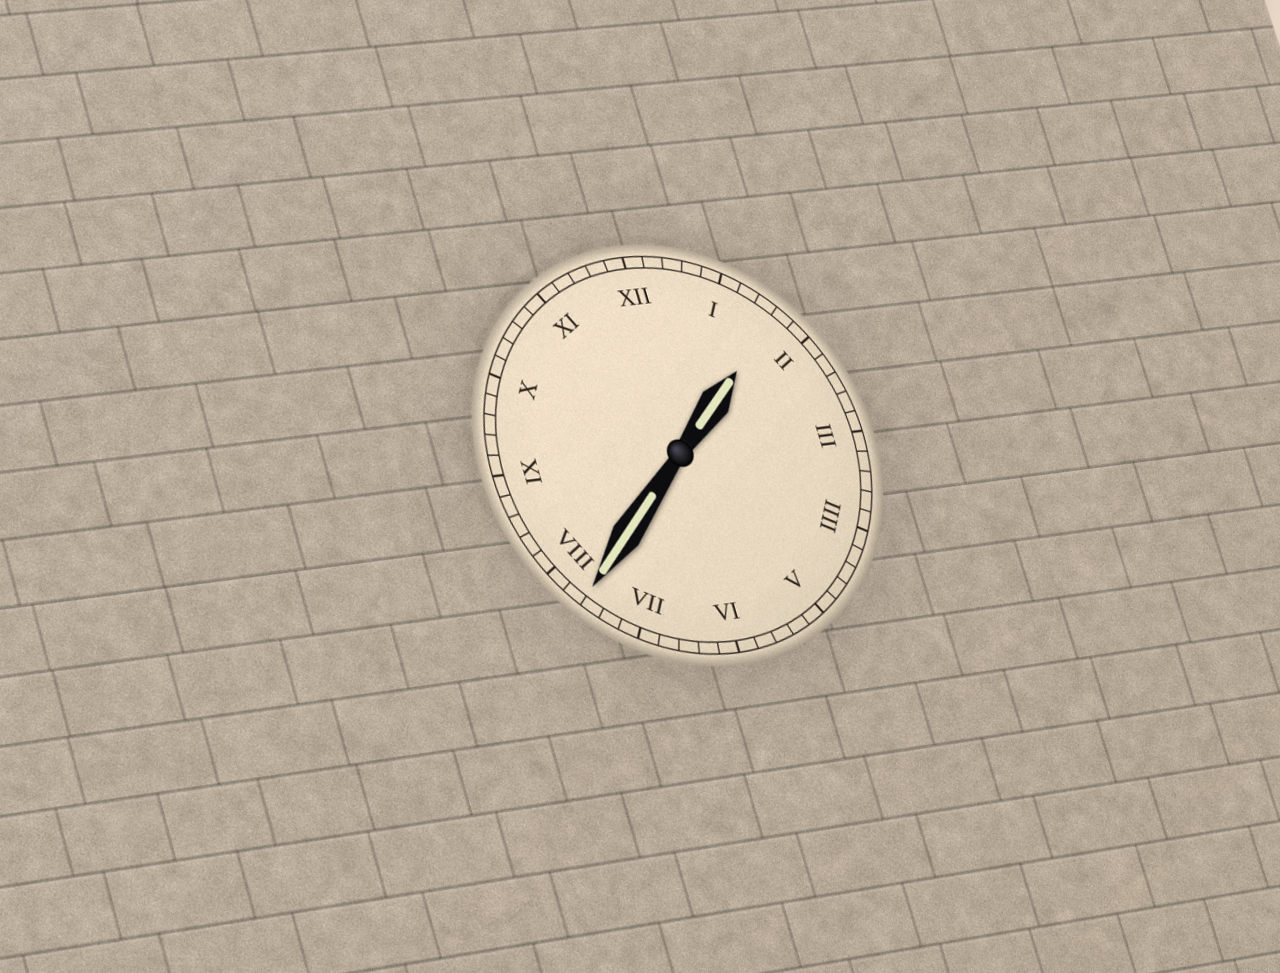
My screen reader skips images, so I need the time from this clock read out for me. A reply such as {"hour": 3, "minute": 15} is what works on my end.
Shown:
{"hour": 1, "minute": 38}
